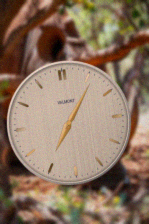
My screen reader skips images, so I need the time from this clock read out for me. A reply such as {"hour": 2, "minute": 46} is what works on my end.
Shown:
{"hour": 7, "minute": 6}
